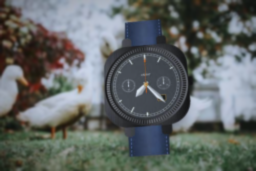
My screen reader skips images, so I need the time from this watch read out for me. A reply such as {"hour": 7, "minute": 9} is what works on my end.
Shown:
{"hour": 7, "minute": 23}
